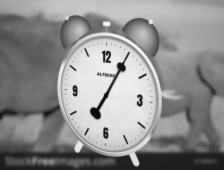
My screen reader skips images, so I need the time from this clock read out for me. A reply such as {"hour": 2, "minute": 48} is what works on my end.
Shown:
{"hour": 7, "minute": 5}
